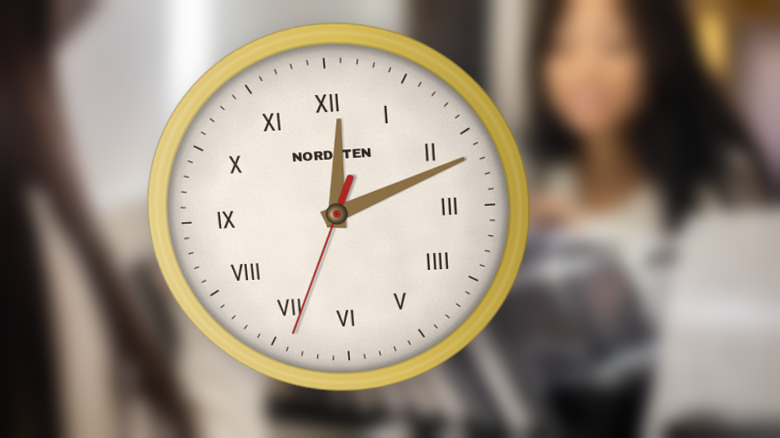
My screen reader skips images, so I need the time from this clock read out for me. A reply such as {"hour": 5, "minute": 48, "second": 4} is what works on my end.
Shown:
{"hour": 12, "minute": 11, "second": 34}
